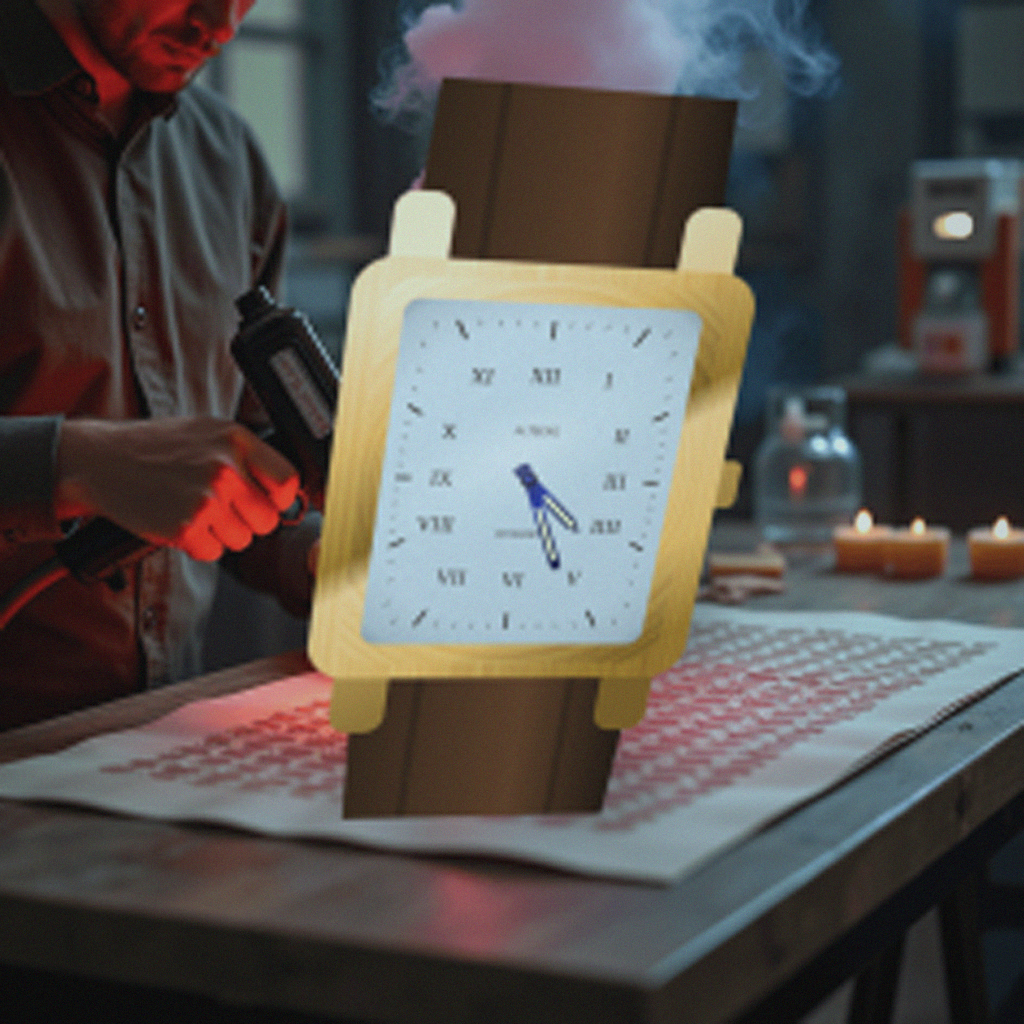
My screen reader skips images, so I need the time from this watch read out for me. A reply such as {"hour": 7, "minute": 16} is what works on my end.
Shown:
{"hour": 4, "minute": 26}
